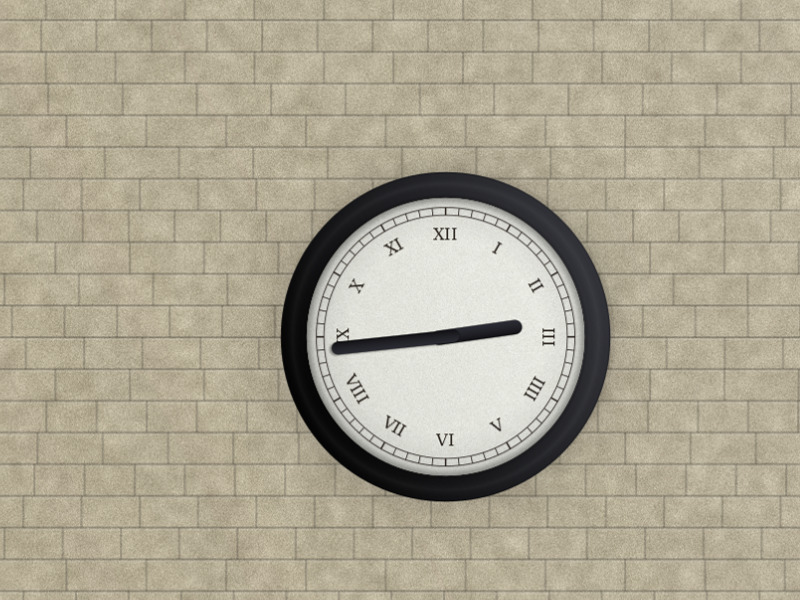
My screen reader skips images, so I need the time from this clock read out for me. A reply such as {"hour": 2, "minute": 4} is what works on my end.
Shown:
{"hour": 2, "minute": 44}
